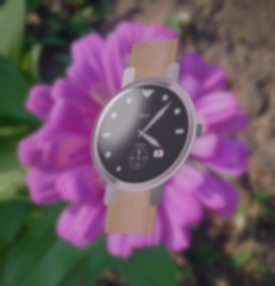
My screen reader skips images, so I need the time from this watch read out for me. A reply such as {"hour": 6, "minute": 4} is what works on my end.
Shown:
{"hour": 4, "minute": 7}
